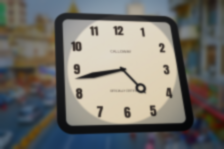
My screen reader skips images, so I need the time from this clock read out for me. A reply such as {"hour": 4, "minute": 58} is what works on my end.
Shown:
{"hour": 4, "minute": 43}
